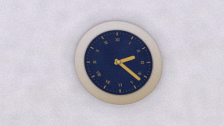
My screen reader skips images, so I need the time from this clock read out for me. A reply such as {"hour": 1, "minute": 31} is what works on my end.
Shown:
{"hour": 2, "minute": 22}
